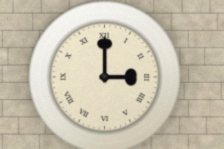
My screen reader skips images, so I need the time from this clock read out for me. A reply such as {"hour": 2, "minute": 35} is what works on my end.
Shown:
{"hour": 3, "minute": 0}
